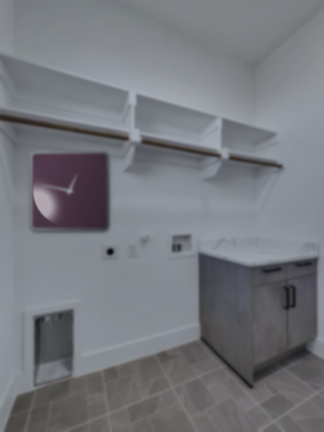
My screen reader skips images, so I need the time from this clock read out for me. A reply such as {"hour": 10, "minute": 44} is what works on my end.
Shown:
{"hour": 12, "minute": 47}
